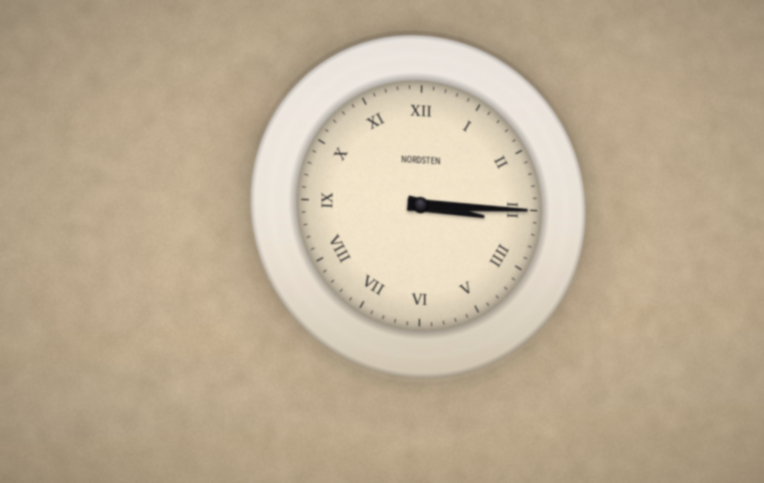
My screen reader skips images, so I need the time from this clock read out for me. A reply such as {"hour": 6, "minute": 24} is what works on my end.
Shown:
{"hour": 3, "minute": 15}
